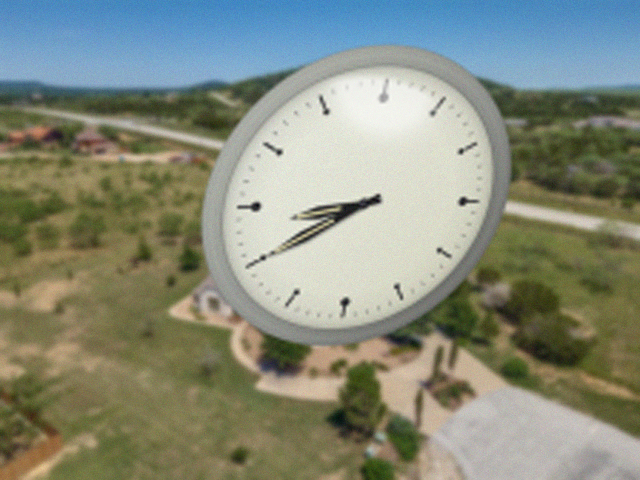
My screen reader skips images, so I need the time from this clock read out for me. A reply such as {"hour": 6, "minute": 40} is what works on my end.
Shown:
{"hour": 8, "minute": 40}
